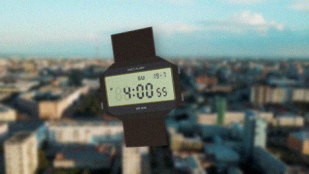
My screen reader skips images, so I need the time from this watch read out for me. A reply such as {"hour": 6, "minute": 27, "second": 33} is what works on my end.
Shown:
{"hour": 4, "minute": 0, "second": 55}
